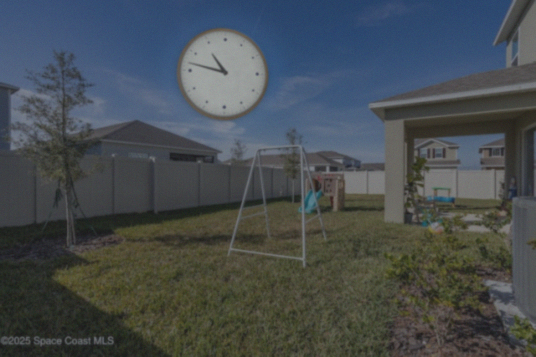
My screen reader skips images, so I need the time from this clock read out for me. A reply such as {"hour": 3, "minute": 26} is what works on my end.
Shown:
{"hour": 10, "minute": 47}
